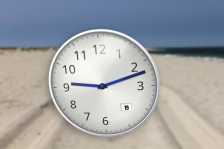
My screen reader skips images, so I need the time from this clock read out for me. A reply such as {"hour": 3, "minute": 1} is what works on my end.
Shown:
{"hour": 9, "minute": 12}
